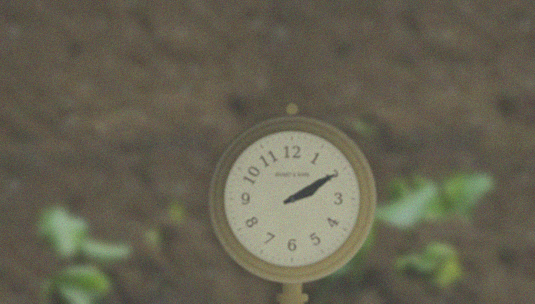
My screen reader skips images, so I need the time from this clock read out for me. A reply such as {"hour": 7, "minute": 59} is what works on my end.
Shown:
{"hour": 2, "minute": 10}
